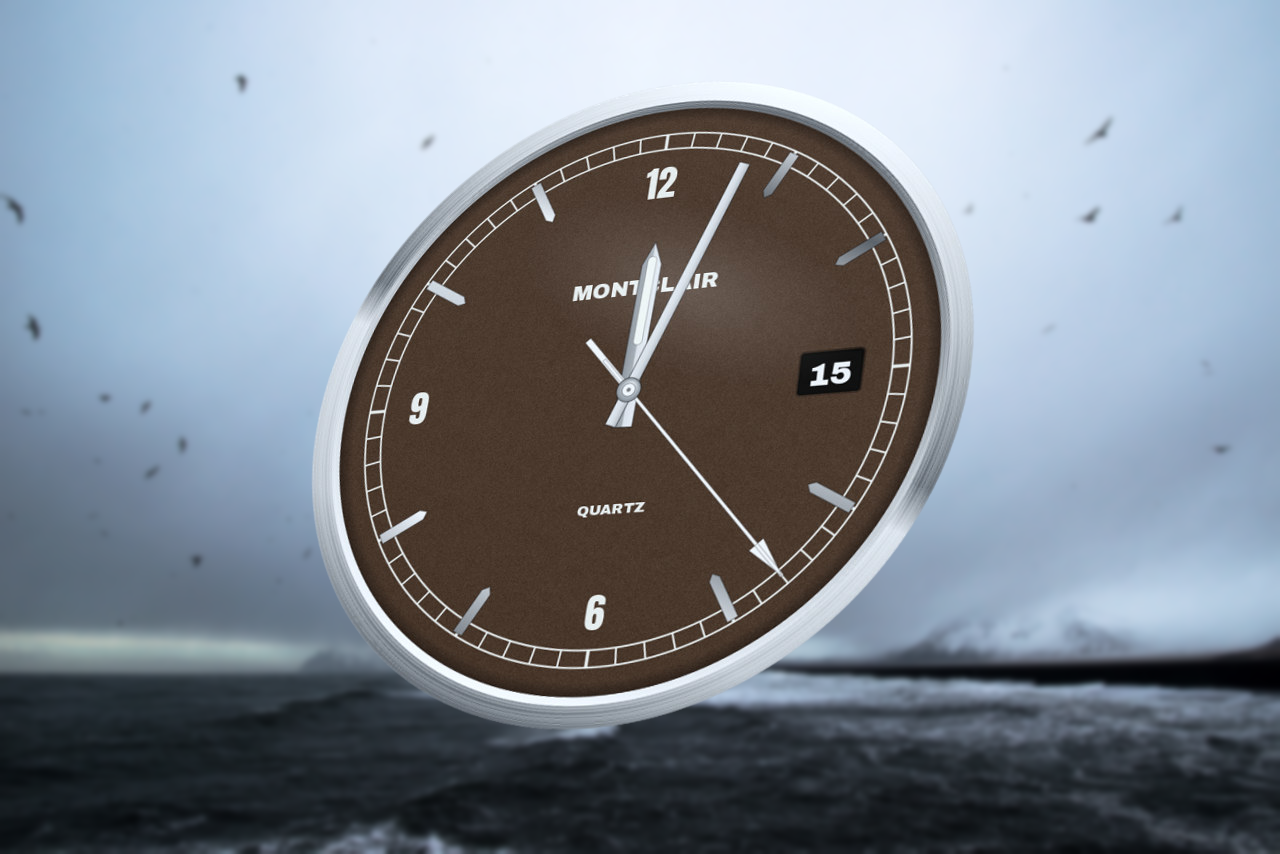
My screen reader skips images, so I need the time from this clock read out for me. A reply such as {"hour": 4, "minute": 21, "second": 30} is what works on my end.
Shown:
{"hour": 12, "minute": 3, "second": 23}
